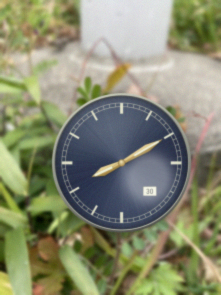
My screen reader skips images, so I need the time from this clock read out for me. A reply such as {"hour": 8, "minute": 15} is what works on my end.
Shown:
{"hour": 8, "minute": 10}
